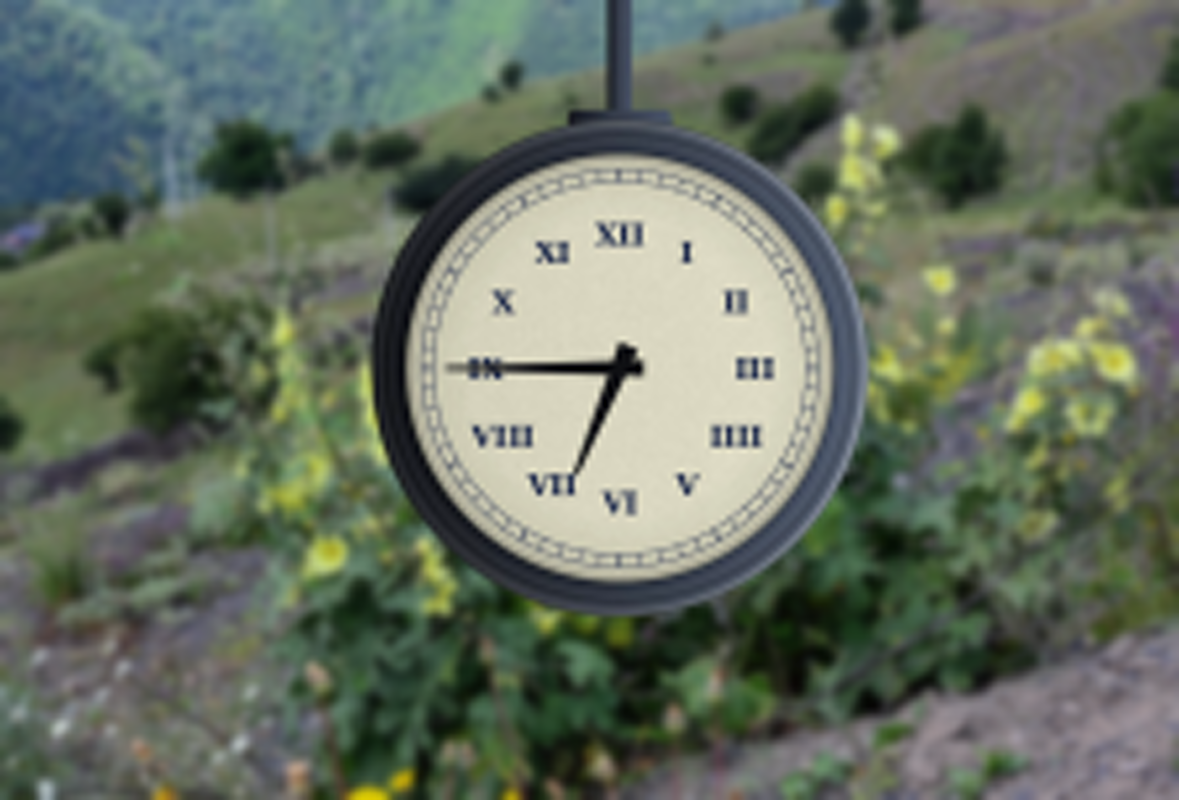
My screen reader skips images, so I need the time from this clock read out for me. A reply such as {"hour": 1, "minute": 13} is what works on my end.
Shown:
{"hour": 6, "minute": 45}
